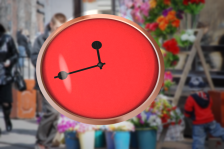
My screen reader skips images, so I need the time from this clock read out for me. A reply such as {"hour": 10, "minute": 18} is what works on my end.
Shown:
{"hour": 11, "minute": 42}
